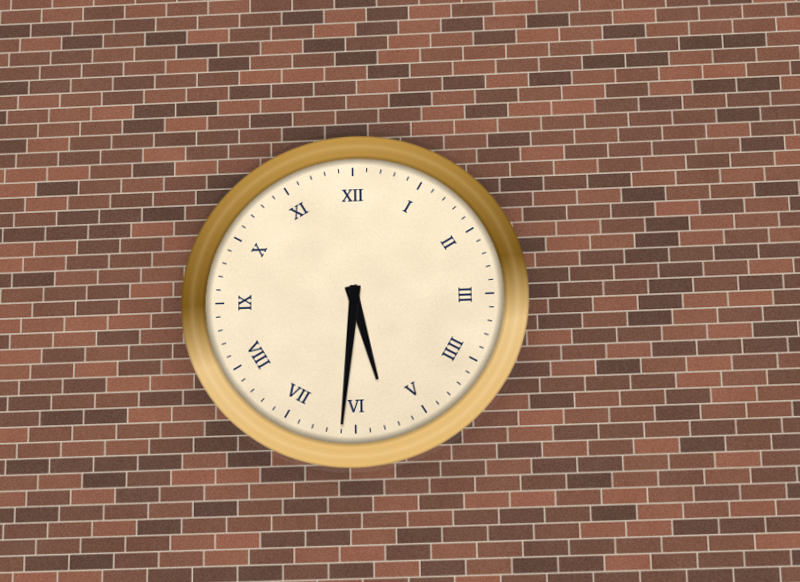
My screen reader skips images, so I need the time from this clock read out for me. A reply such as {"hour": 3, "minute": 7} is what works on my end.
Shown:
{"hour": 5, "minute": 31}
